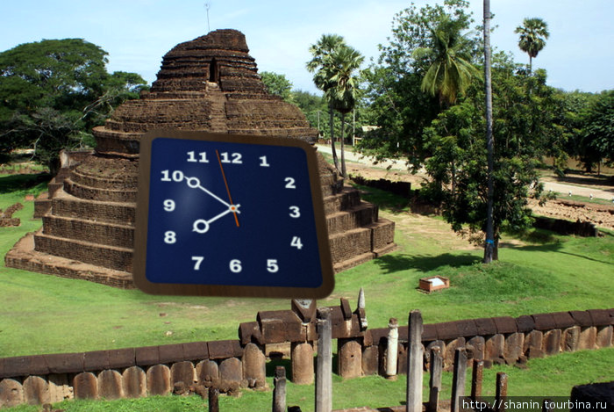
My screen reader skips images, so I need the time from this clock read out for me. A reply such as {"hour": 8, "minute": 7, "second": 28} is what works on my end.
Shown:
{"hour": 7, "minute": 50, "second": 58}
